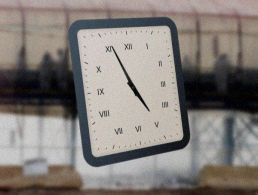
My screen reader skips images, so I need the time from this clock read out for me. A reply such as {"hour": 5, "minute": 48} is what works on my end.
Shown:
{"hour": 4, "minute": 56}
